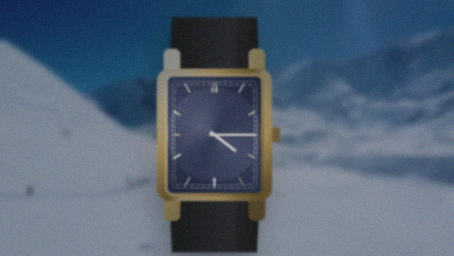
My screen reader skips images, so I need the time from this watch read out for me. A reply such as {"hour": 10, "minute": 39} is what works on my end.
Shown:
{"hour": 4, "minute": 15}
